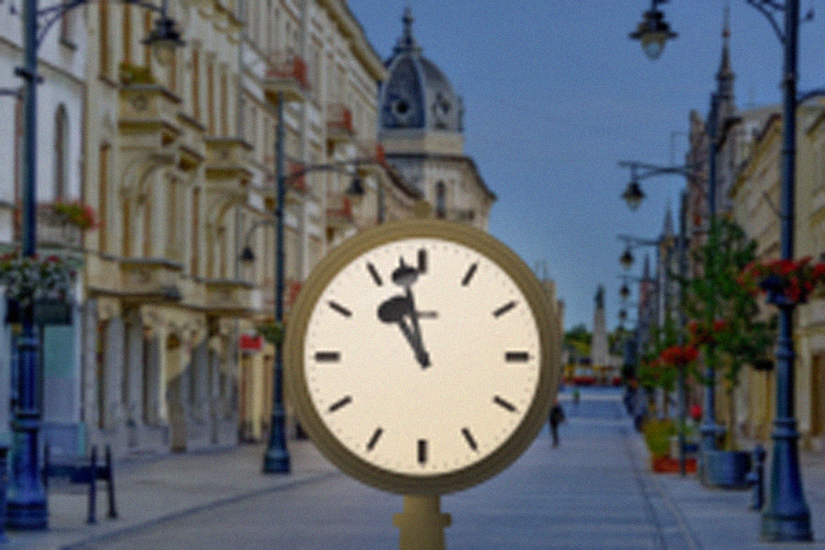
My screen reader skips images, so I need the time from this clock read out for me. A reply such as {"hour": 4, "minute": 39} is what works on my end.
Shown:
{"hour": 10, "minute": 58}
